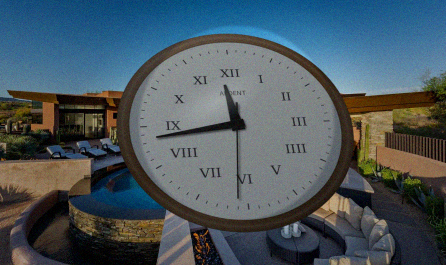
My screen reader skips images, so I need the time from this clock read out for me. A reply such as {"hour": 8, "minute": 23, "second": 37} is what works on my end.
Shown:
{"hour": 11, "minute": 43, "second": 31}
